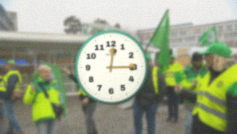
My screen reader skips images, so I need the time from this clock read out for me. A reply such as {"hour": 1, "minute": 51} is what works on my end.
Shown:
{"hour": 12, "minute": 15}
